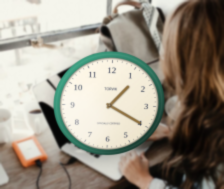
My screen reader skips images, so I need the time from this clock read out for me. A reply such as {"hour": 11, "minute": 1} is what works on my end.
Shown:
{"hour": 1, "minute": 20}
